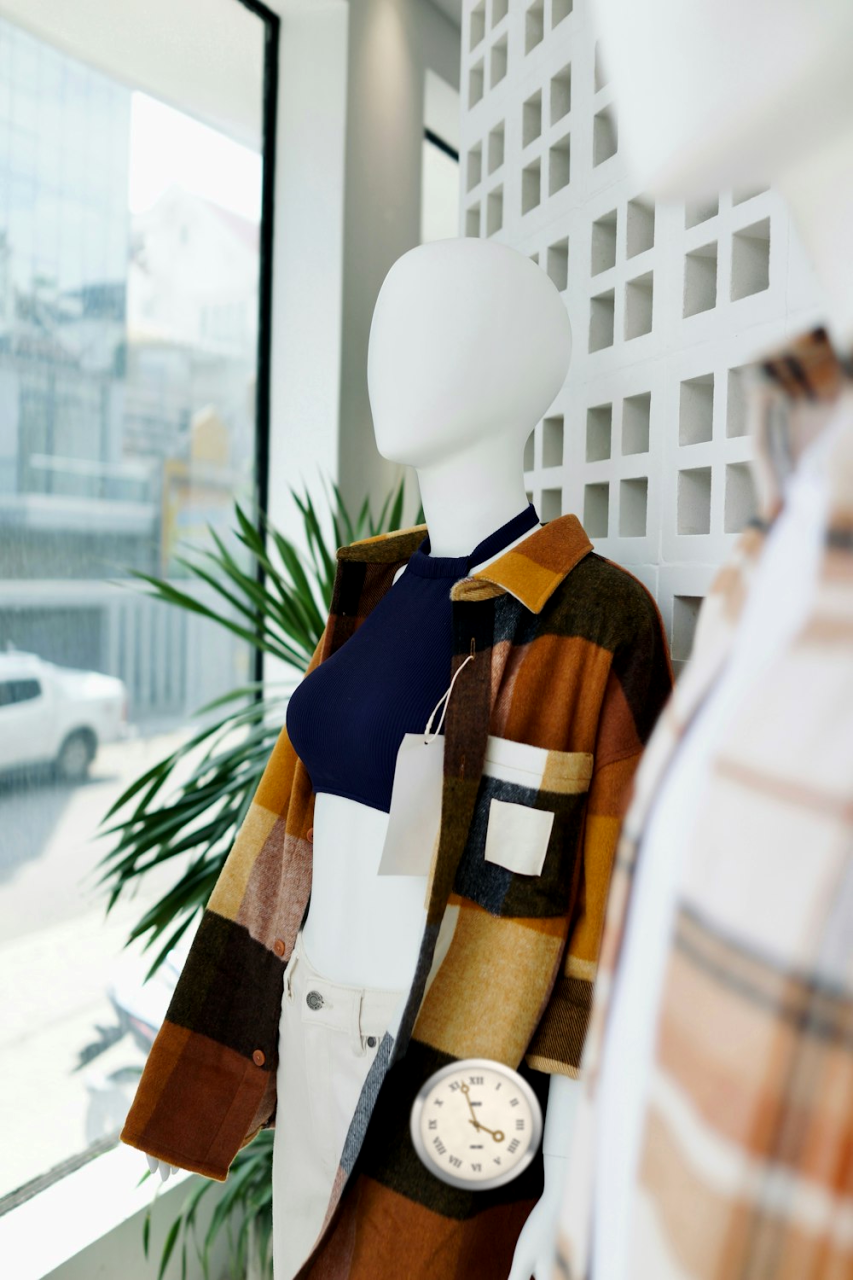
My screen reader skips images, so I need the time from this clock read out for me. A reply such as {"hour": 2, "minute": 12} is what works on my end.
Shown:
{"hour": 3, "minute": 57}
